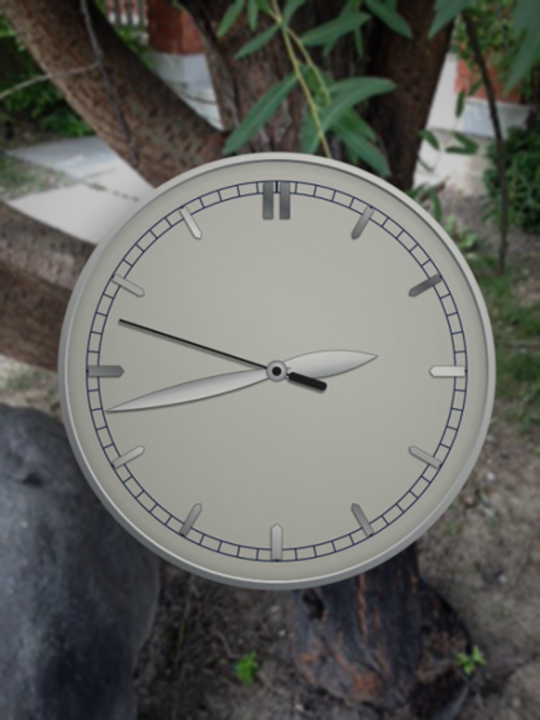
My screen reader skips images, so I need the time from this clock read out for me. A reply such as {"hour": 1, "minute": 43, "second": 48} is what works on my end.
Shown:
{"hour": 2, "minute": 42, "second": 48}
